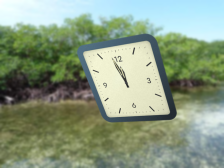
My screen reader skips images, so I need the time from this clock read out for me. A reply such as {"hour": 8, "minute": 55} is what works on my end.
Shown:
{"hour": 11, "minute": 58}
